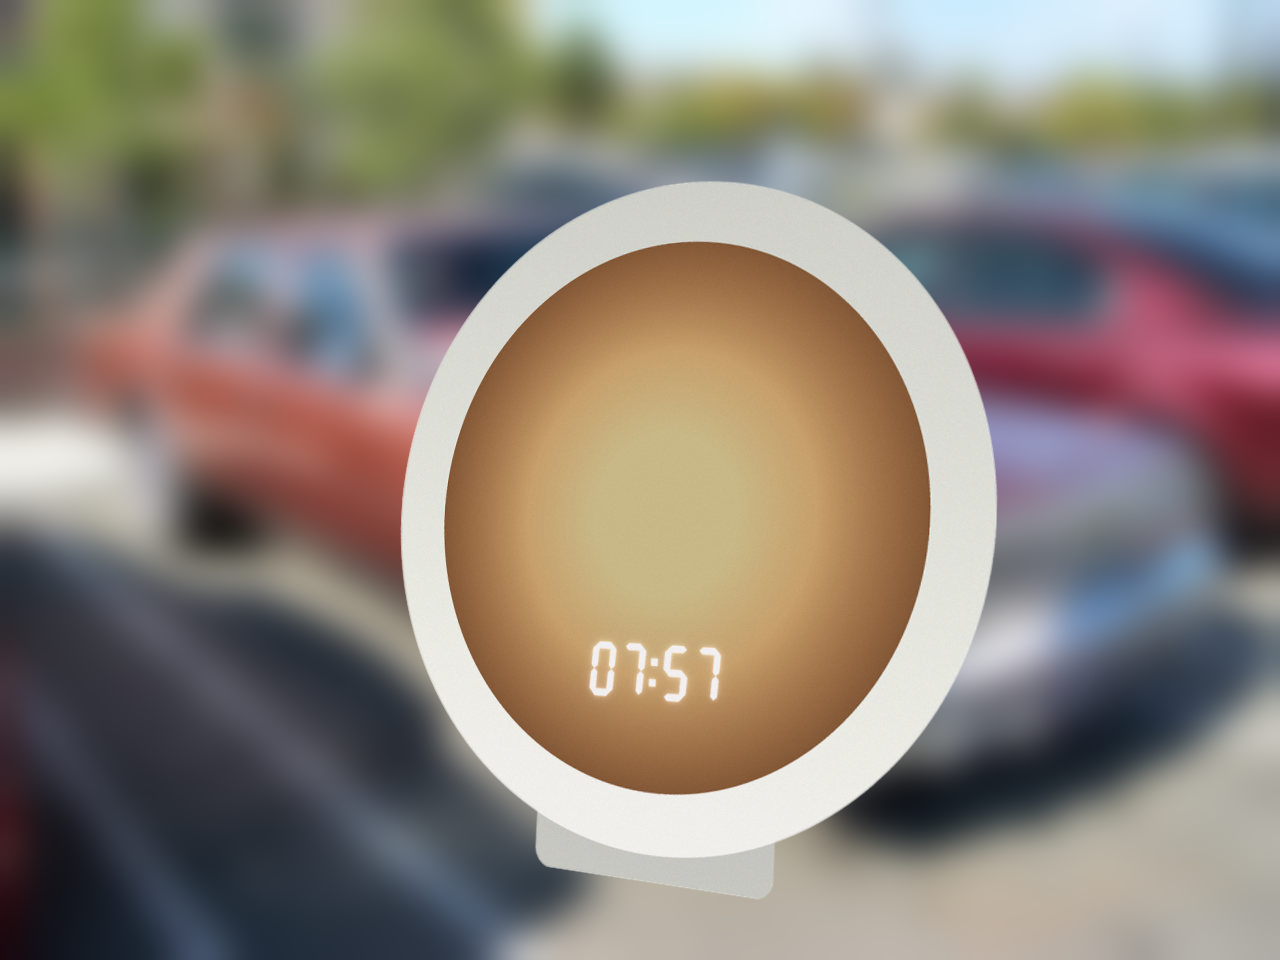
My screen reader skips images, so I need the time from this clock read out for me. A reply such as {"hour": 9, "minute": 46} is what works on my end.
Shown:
{"hour": 7, "minute": 57}
